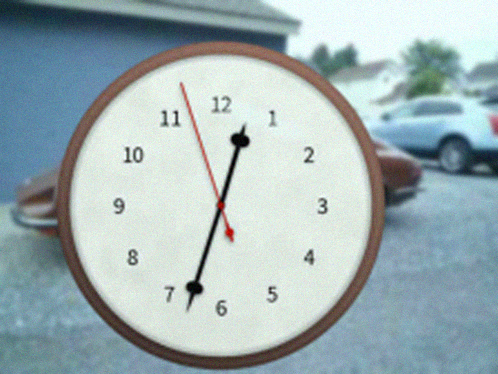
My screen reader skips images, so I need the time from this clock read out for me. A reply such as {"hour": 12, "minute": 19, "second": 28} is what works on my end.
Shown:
{"hour": 12, "minute": 32, "second": 57}
